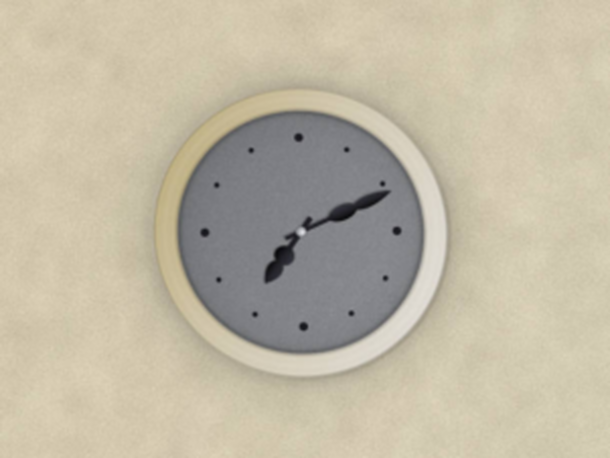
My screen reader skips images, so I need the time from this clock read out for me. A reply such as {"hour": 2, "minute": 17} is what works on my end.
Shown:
{"hour": 7, "minute": 11}
